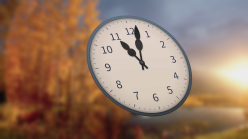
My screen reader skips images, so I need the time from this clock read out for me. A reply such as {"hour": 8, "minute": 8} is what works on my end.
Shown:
{"hour": 11, "minute": 2}
